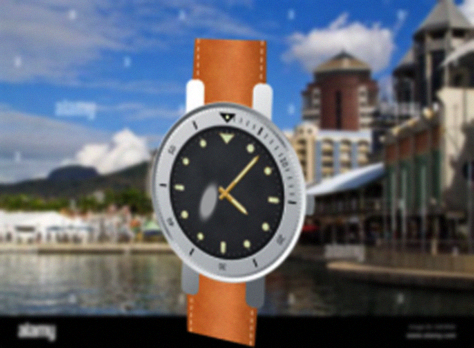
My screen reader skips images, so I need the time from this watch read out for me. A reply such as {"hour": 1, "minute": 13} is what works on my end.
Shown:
{"hour": 4, "minute": 7}
